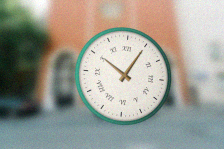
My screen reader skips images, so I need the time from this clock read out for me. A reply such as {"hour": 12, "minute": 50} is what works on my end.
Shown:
{"hour": 10, "minute": 5}
